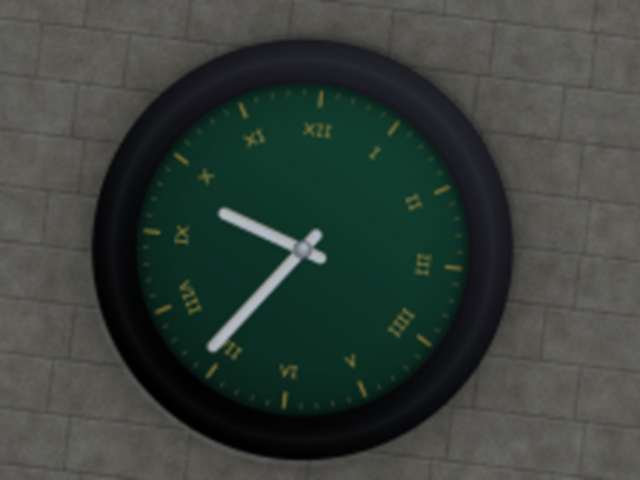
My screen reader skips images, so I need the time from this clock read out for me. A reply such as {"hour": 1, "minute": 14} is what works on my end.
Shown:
{"hour": 9, "minute": 36}
